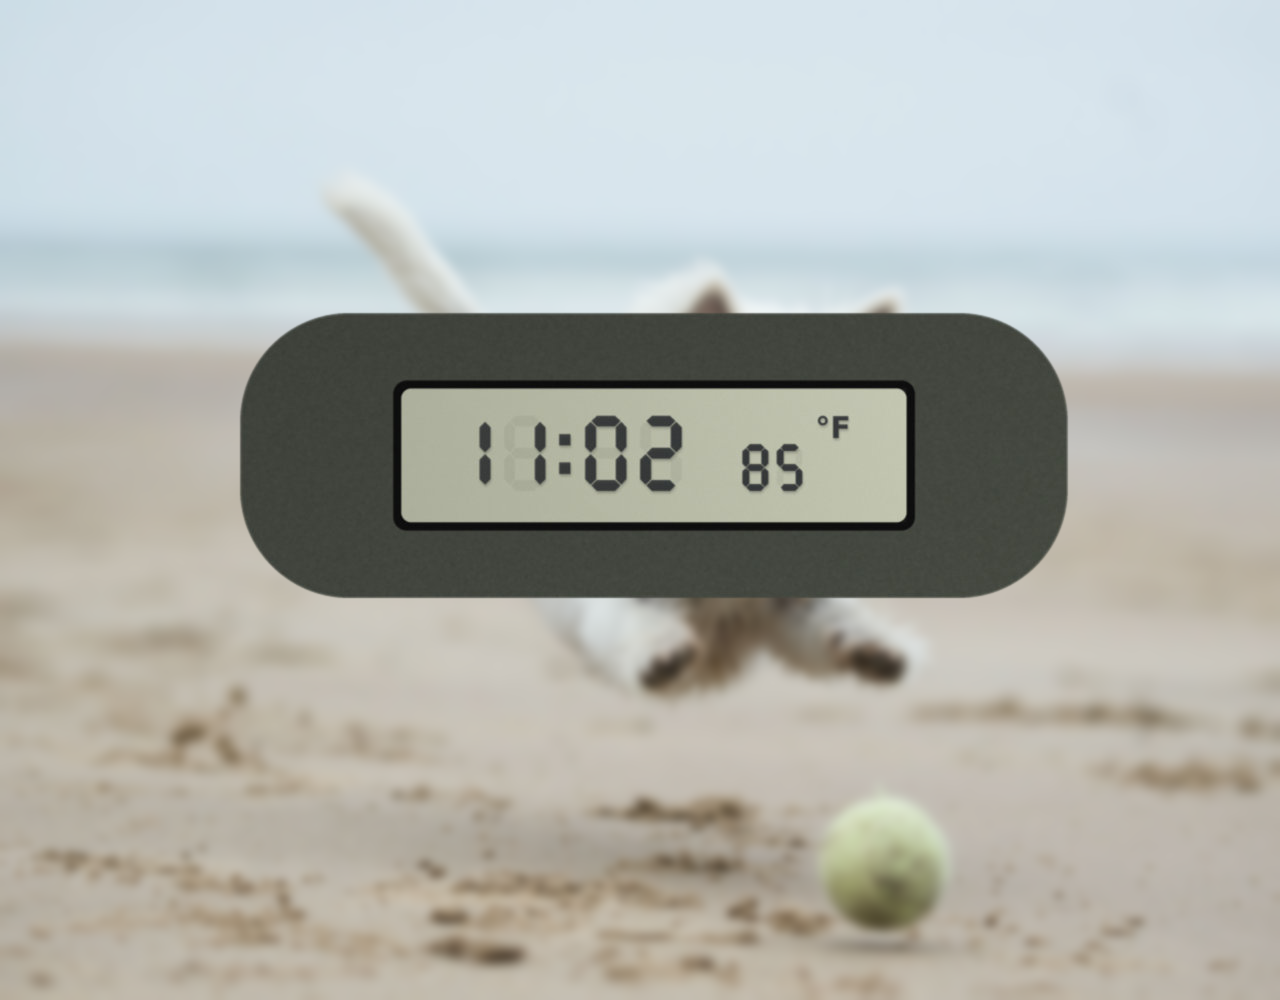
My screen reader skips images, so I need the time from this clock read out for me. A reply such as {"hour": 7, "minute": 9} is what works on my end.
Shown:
{"hour": 11, "minute": 2}
